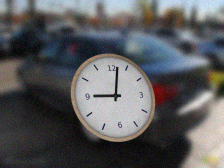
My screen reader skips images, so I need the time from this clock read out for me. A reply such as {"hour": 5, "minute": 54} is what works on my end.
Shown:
{"hour": 9, "minute": 2}
